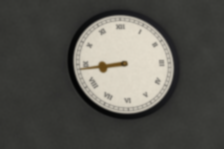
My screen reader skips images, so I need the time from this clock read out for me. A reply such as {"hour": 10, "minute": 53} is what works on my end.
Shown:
{"hour": 8, "minute": 44}
